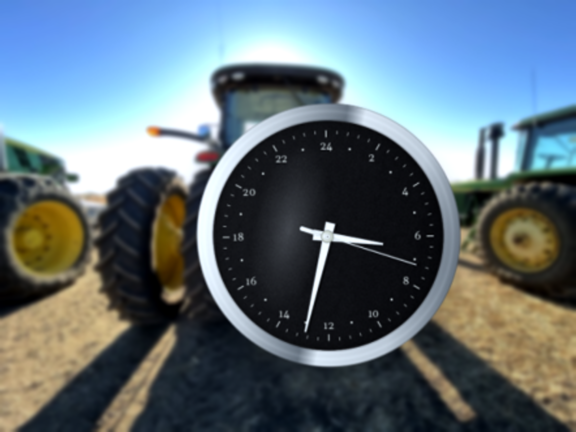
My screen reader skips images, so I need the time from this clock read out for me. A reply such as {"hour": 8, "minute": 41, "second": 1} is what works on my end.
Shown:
{"hour": 6, "minute": 32, "second": 18}
